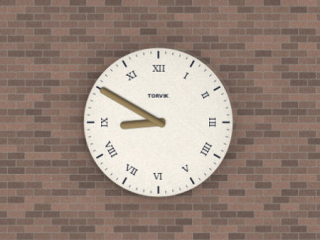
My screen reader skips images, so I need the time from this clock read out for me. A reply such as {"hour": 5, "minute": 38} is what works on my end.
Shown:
{"hour": 8, "minute": 50}
